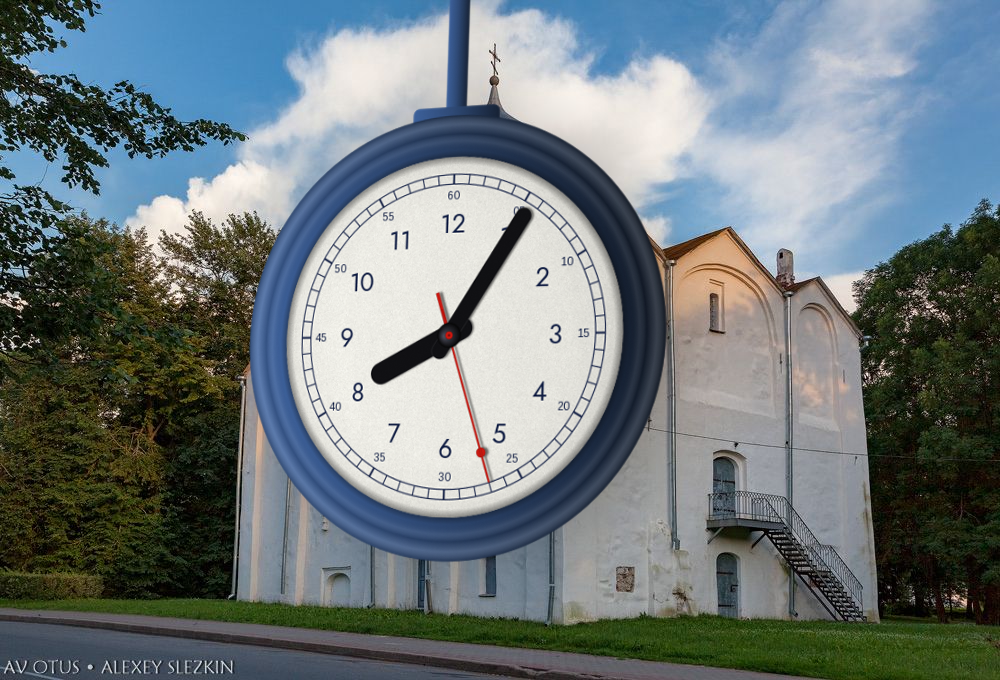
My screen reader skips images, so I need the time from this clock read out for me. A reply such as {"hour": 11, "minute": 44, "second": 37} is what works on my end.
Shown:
{"hour": 8, "minute": 5, "second": 27}
